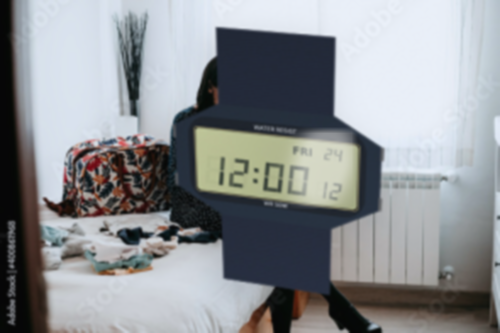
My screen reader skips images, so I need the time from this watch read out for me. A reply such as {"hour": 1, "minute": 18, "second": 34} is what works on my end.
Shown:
{"hour": 12, "minute": 0, "second": 12}
